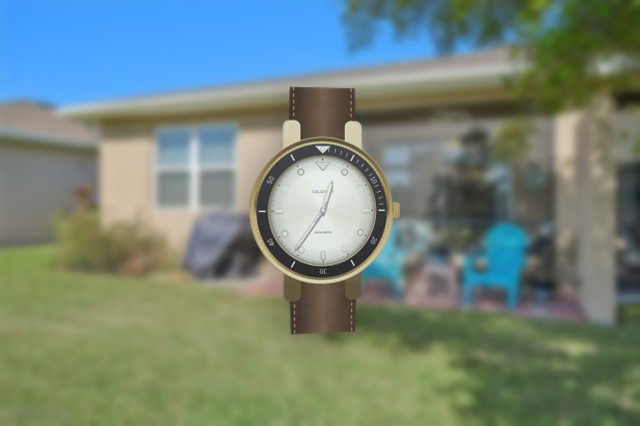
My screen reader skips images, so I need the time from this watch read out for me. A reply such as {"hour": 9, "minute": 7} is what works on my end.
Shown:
{"hour": 12, "minute": 36}
